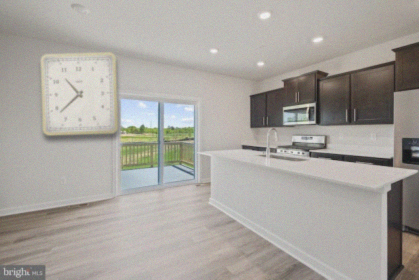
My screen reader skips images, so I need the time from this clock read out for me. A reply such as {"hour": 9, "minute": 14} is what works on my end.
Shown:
{"hour": 10, "minute": 38}
